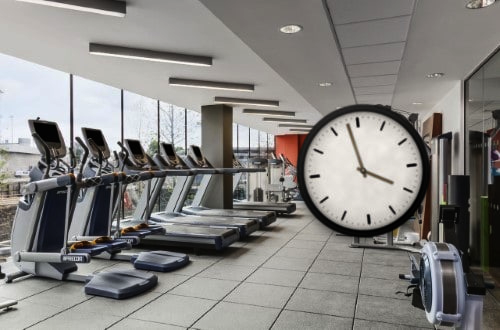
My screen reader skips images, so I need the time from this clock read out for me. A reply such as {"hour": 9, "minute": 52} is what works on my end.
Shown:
{"hour": 3, "minute": 58}
